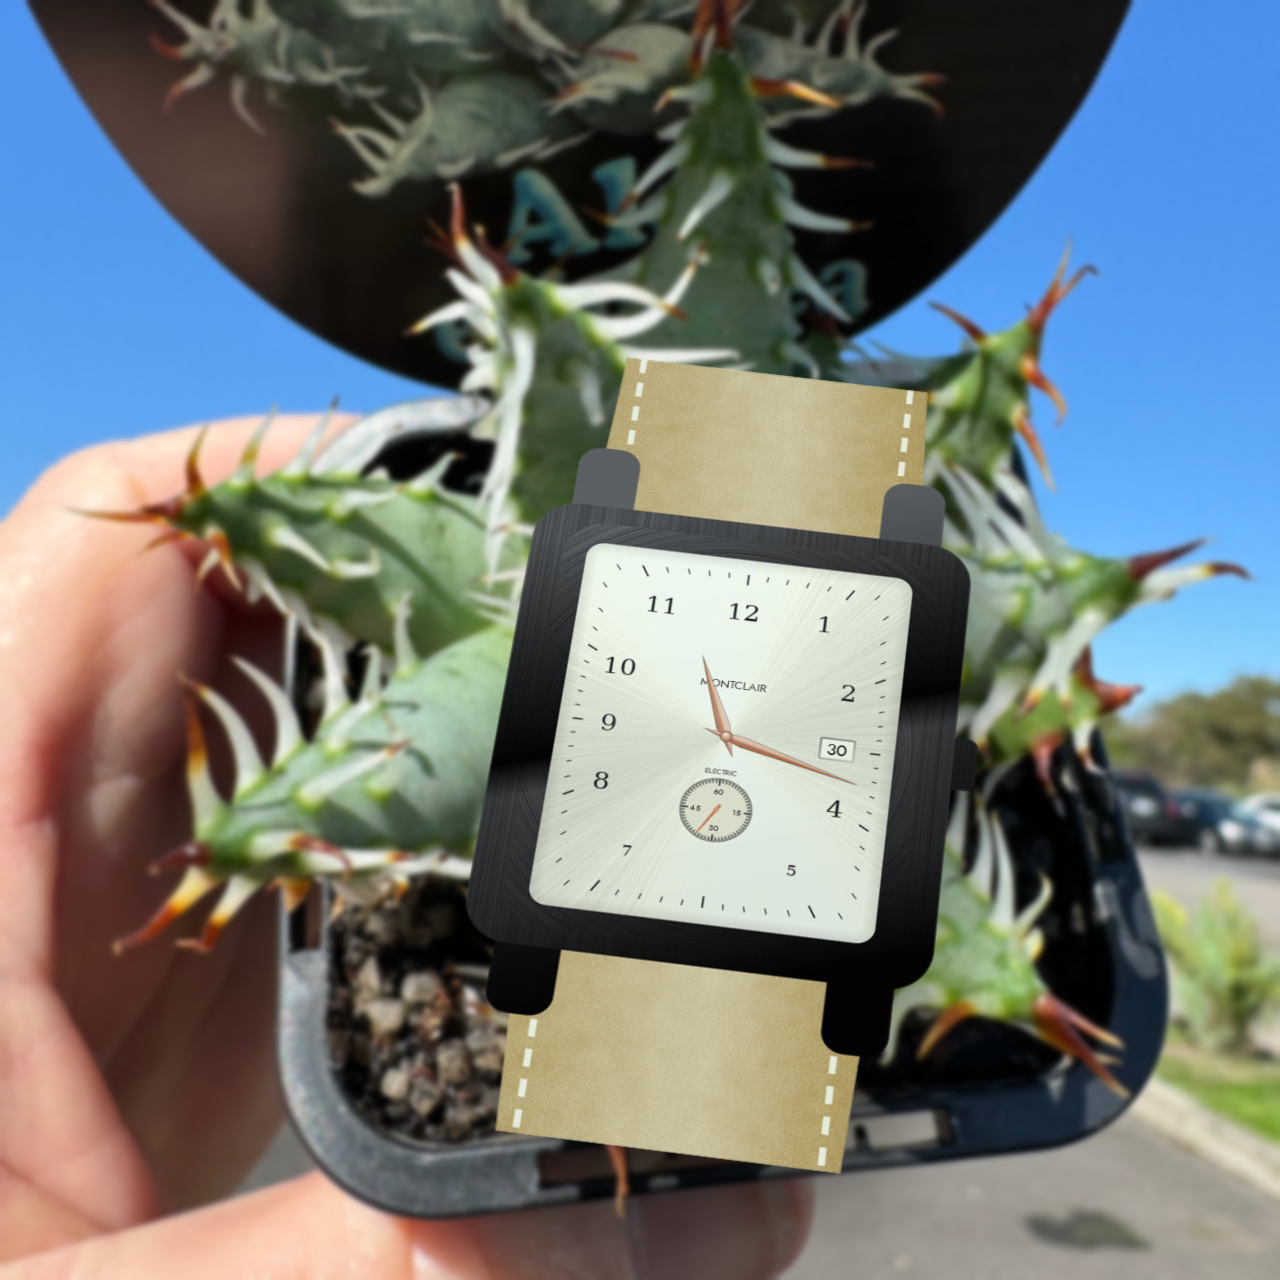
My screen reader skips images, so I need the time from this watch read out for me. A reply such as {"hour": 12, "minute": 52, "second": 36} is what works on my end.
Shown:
{"hour": 11, "minute": 17, "second": 35}
